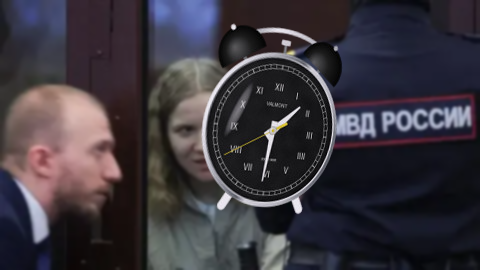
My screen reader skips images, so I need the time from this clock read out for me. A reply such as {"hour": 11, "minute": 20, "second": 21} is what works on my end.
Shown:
{"hour": 1, "minute": 30, "second": 40}
